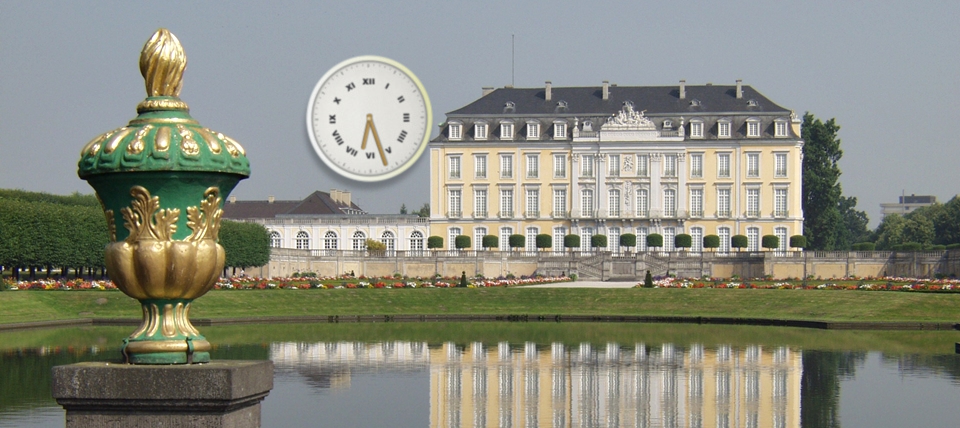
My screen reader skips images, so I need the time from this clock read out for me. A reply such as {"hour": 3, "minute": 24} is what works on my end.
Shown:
{"hour": 6, "minute": 27}
